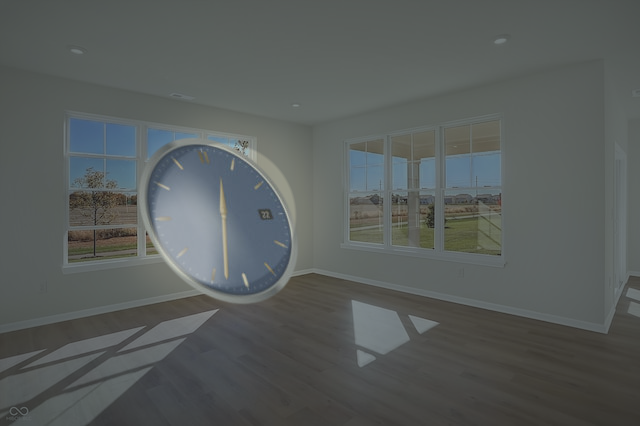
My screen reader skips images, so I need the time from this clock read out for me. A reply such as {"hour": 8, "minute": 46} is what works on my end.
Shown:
{"hour": 12, "minute": 33}
